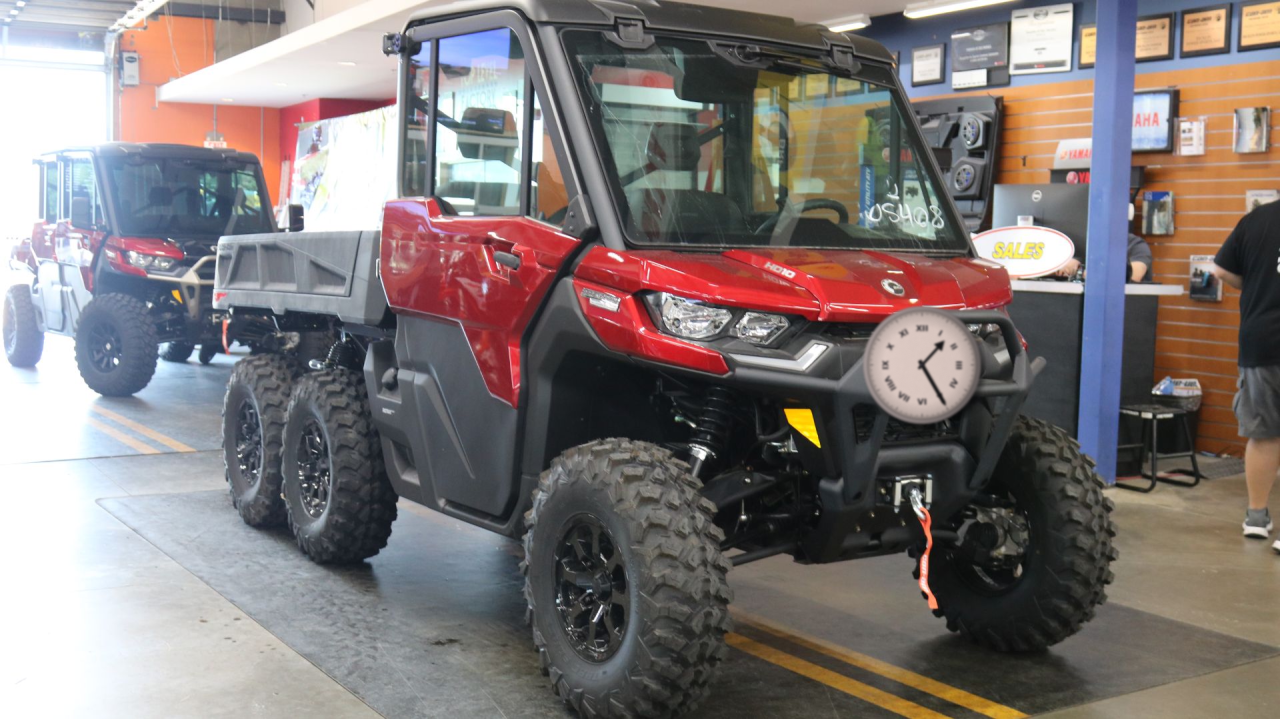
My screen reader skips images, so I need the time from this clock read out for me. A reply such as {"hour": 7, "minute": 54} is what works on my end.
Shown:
{"hour": 1, "minute": 25}
